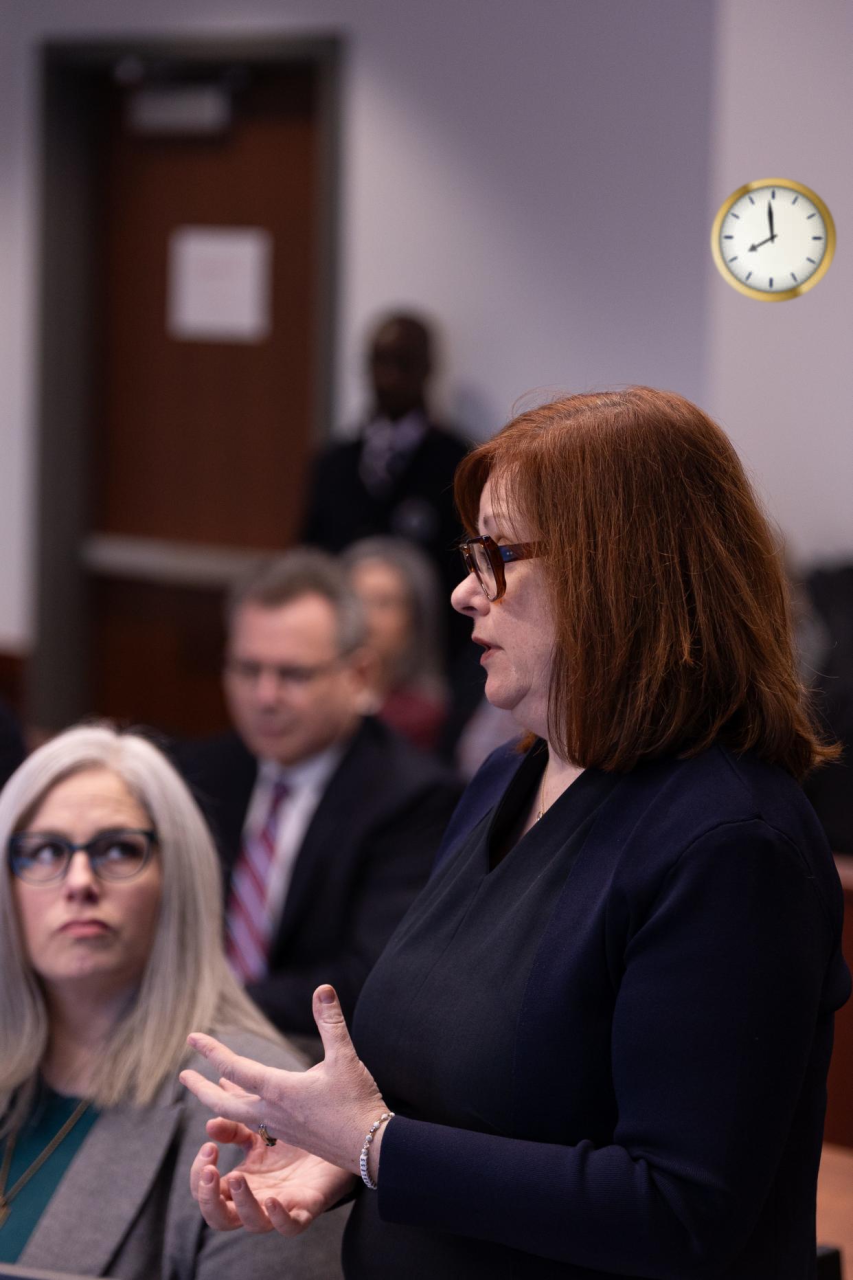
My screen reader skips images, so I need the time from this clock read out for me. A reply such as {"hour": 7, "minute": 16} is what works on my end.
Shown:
{"hour": 7, "minute": 59}
